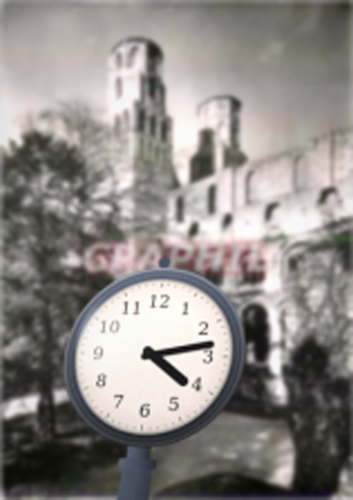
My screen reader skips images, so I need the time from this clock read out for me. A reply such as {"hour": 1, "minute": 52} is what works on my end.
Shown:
{"hour": 4, "minute": 13}
